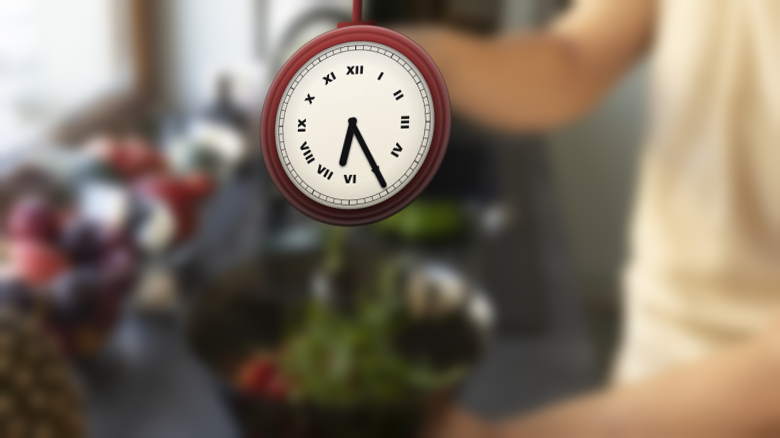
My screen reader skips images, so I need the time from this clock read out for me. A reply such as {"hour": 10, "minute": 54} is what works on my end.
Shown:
{"hour": 6, "minute": 25}
